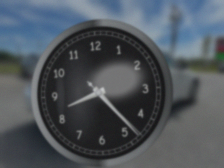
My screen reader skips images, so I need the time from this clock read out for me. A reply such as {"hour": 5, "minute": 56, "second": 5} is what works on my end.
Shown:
{"hour": 8, "minute": 23, "second": 23}
